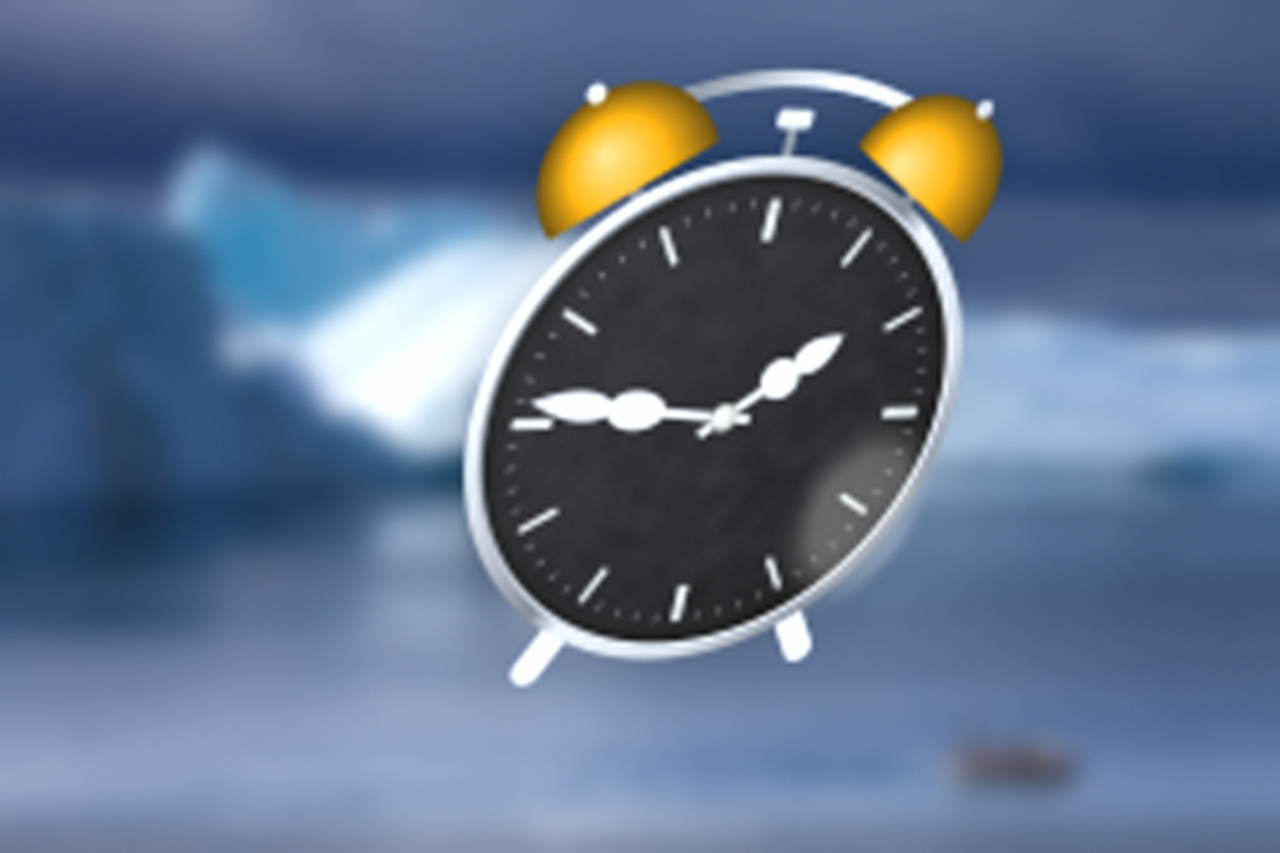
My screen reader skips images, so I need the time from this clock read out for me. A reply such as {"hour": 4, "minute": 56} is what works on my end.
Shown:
{"hour": 1, "minute": 46}
